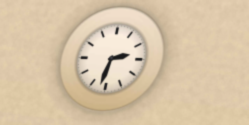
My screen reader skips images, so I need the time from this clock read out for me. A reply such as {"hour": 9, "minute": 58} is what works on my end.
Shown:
{"hour": 2, "minute": 32}
